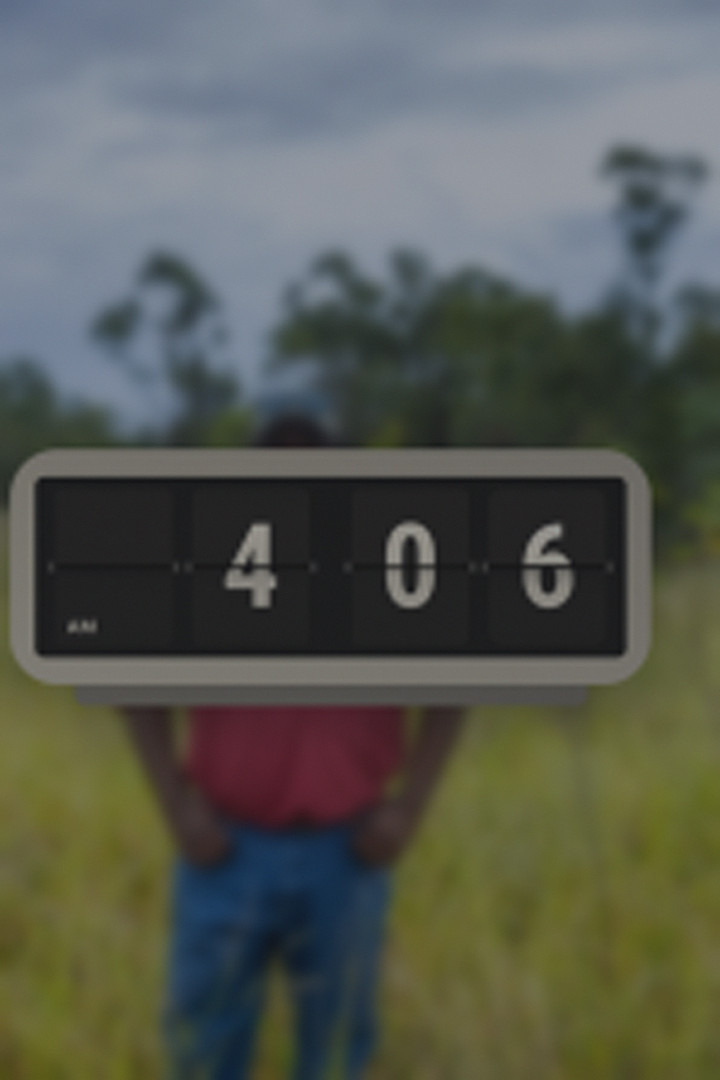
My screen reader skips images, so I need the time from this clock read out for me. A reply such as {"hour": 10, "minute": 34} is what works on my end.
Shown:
{"hour": 4, "minute": 6}
